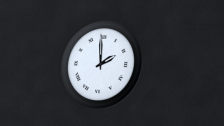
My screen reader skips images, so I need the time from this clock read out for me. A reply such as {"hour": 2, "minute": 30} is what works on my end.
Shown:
{"hour": 1, "minute": 59}
